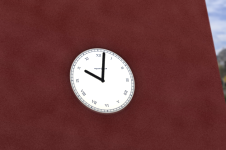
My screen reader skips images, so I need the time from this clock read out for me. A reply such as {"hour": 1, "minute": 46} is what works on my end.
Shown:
{"hour": 10, "minute": 2}
